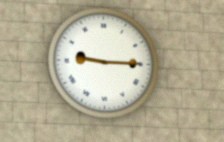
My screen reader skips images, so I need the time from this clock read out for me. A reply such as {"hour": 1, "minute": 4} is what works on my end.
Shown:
{"hour": 9, "minute": 15}
